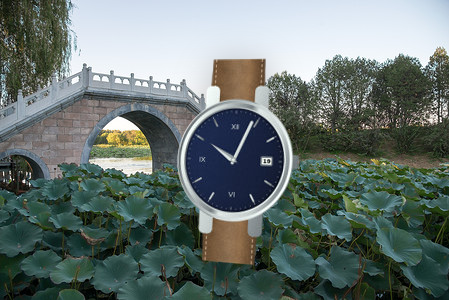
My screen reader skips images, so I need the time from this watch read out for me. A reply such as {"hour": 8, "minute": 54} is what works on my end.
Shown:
{"hour": 10, "minute": 4}
